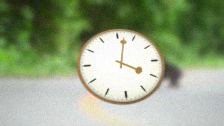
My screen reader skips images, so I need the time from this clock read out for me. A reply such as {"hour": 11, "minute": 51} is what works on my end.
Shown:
{"hour": 4, "minute": 2}
